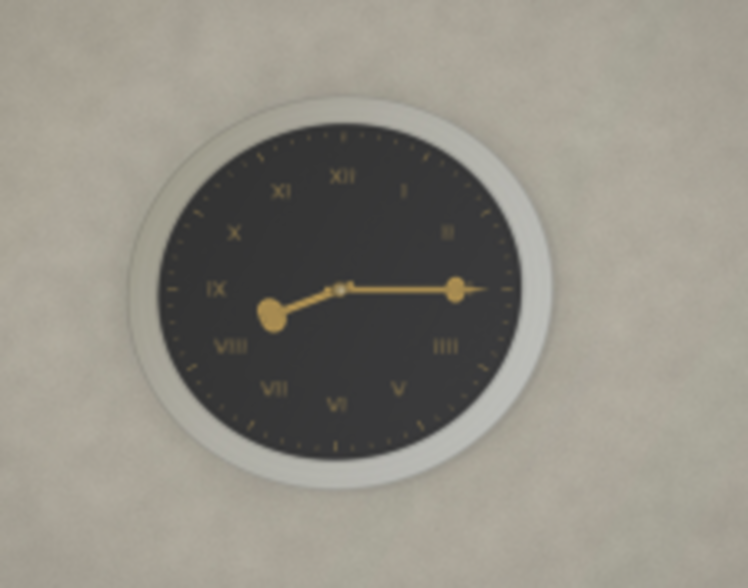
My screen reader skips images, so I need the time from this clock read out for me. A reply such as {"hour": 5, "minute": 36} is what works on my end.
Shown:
{"hour": 8, "minute": 15}
